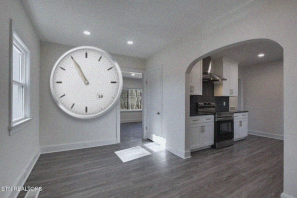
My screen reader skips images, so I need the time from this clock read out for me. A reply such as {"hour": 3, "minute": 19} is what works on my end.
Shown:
{"hour": 10, "minute": 55}
